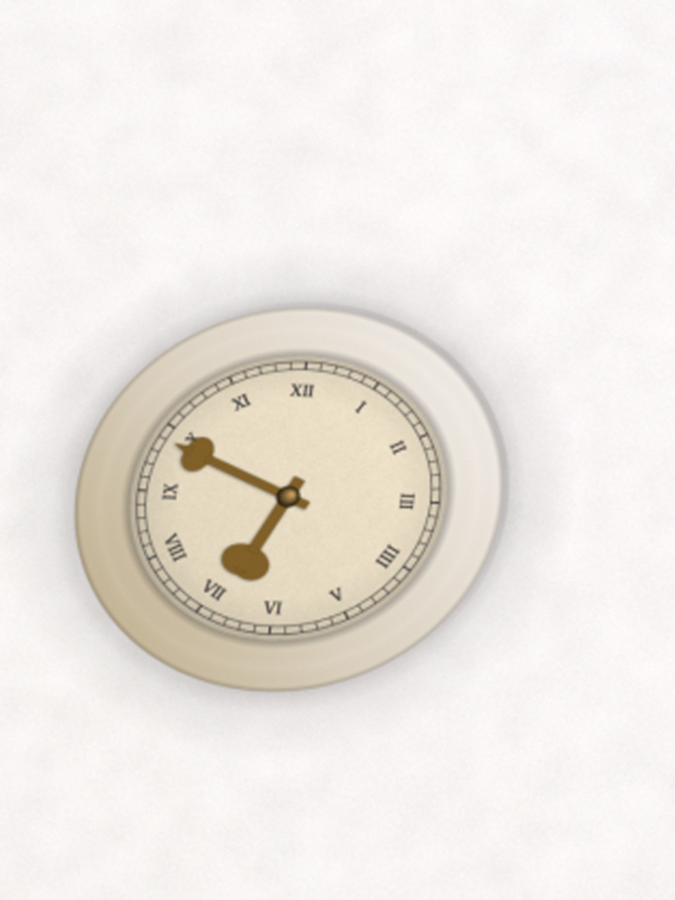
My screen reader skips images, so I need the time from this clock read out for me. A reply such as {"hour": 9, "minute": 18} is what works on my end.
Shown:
{"hour": 6, "minute": 49}
